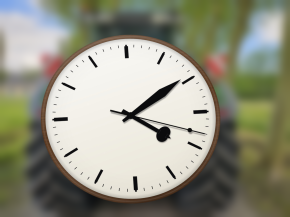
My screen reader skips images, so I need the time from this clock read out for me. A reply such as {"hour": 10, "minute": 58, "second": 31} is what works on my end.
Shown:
{"hour": 4, "minute": 9, "second": 18}
